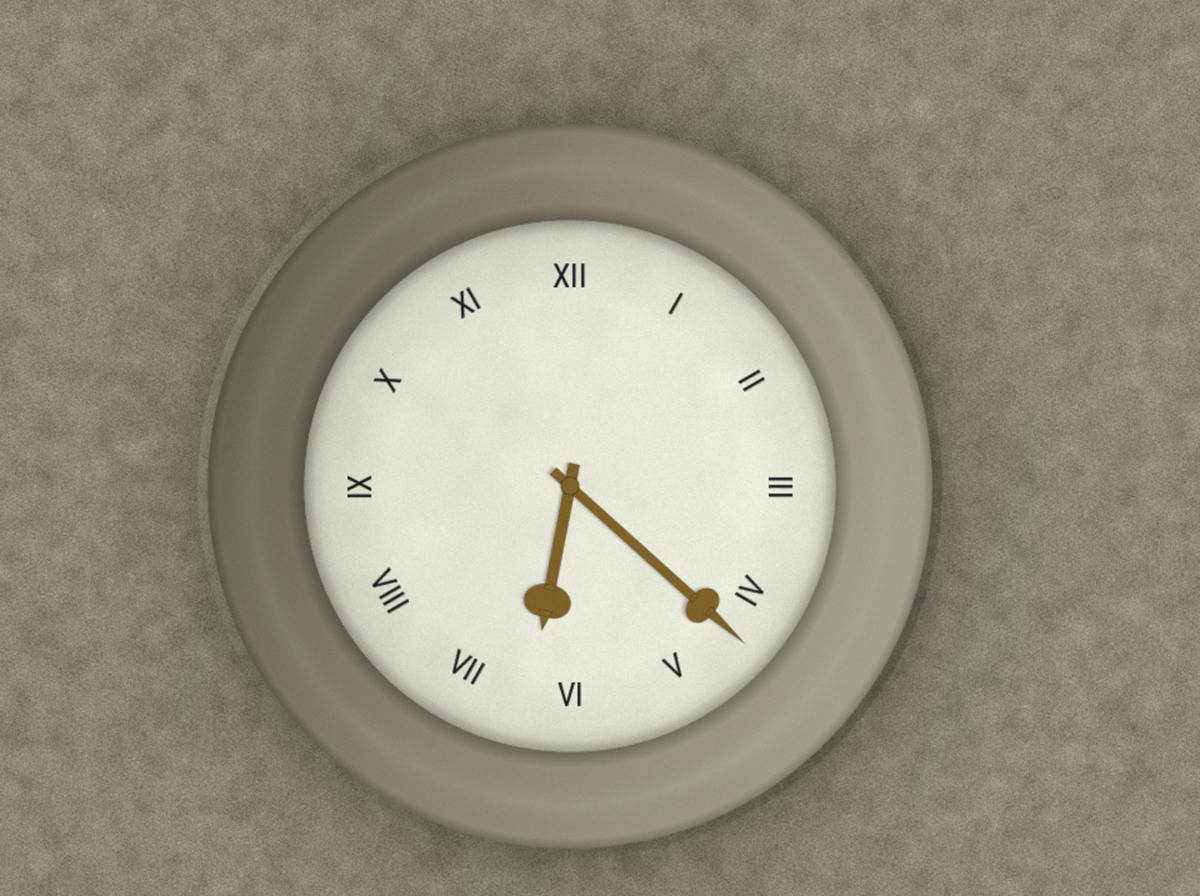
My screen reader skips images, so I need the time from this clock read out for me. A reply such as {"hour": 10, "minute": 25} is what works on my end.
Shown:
{"hour": 6, "minute": 22}
